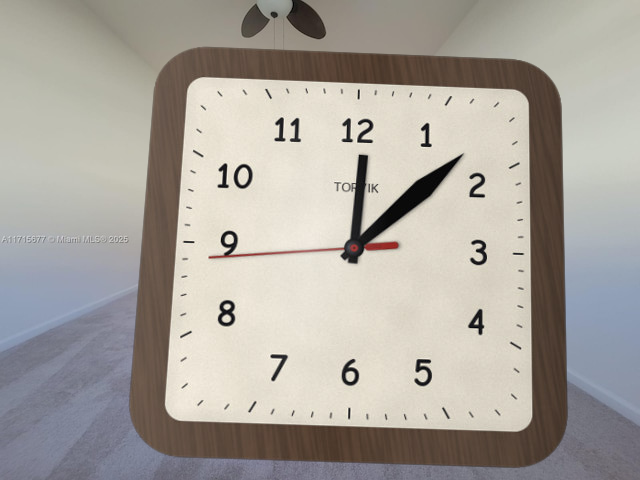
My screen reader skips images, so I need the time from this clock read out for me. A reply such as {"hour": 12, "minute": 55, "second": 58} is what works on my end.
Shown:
{"hour": 12, "minute": 7, "second": 44}
